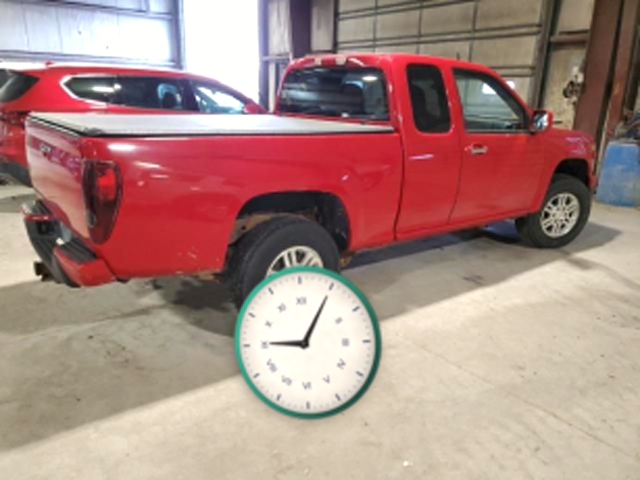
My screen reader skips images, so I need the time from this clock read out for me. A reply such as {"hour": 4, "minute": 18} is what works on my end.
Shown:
{"hour": 9, "minute": 5}
